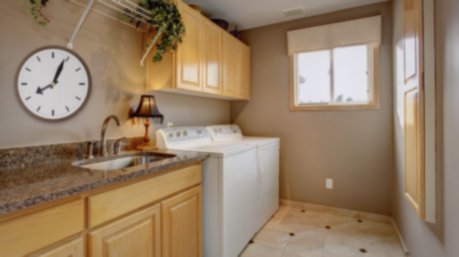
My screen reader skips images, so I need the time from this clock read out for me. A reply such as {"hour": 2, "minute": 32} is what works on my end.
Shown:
{"hour": 8, "minute": 4}
